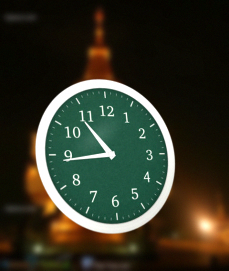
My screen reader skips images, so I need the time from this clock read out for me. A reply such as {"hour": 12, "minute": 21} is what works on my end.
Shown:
{"hour": 10, "minute": 44}
